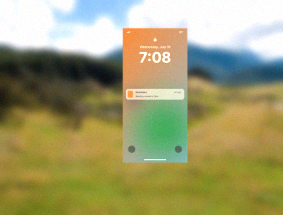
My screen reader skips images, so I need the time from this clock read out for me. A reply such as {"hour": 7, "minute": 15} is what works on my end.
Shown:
{"hour": 7, "minute": 8}
